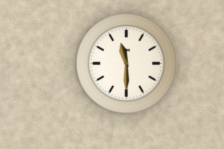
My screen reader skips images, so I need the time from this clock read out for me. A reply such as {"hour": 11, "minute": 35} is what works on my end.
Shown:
{"hour": 11, "minute": 30}
